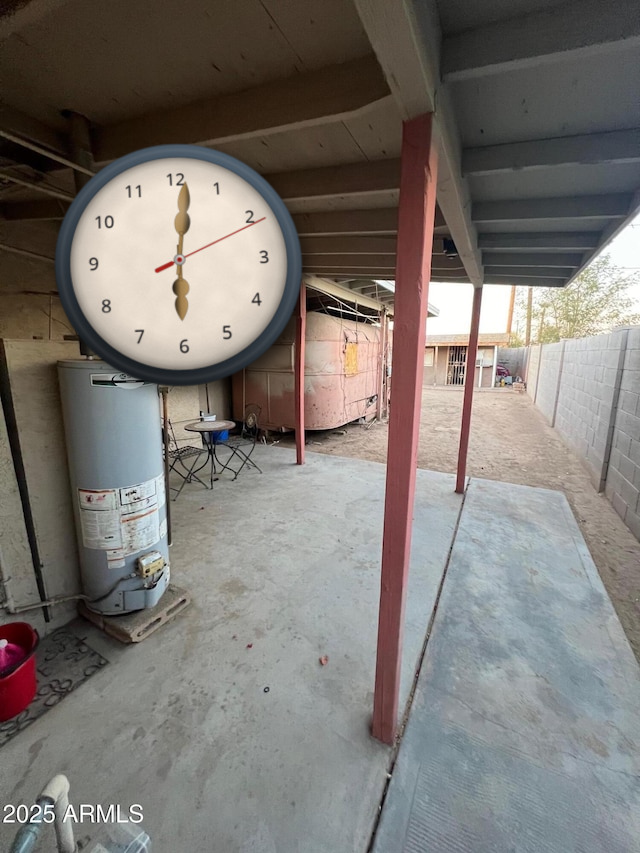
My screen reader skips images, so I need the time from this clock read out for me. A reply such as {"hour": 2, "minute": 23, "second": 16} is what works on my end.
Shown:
{"hour": 6, "minute": 1, "second": 11}
